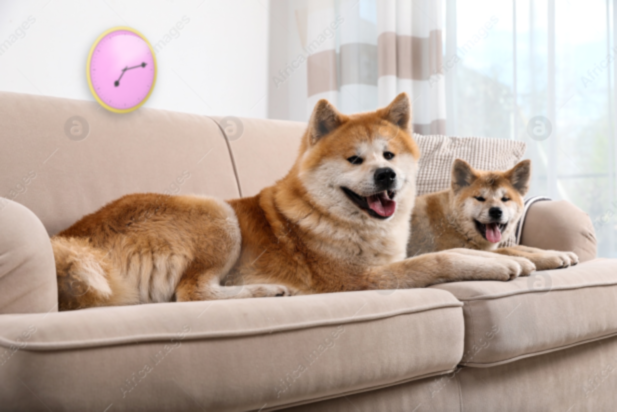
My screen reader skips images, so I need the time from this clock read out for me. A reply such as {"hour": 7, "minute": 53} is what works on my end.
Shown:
{"hour": 7, "minute": 13}
